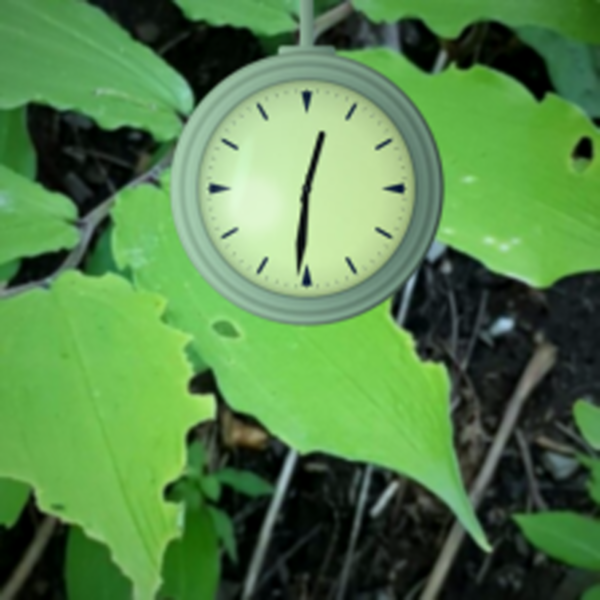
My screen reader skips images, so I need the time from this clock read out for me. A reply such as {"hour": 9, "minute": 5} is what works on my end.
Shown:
{"hour": 12, "minute": 31}
